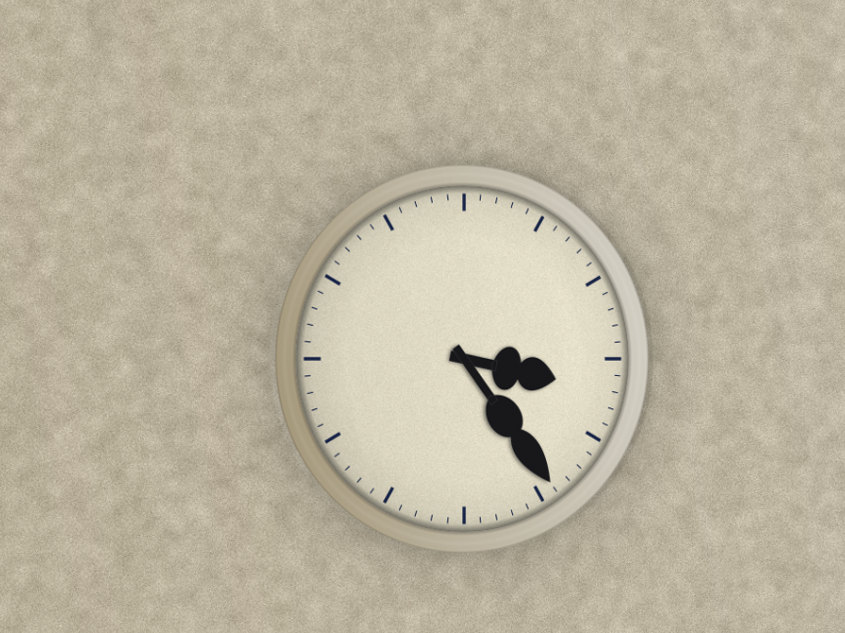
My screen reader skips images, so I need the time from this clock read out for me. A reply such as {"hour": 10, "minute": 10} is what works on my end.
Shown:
{"hour": 3, "minute": 24}
